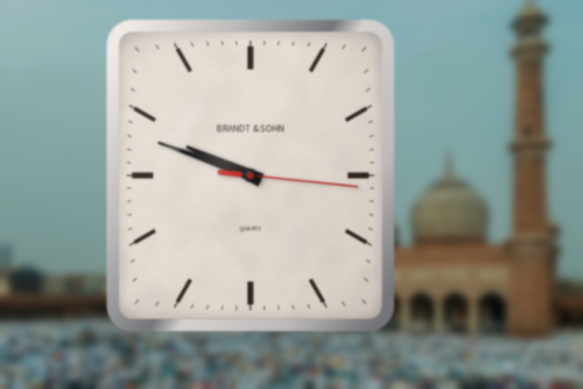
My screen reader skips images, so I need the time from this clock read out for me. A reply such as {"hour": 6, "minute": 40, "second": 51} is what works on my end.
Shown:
{"hour": 9, "minute": 48, "second": 16}
